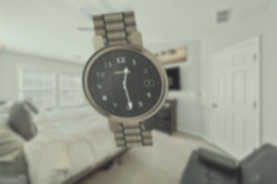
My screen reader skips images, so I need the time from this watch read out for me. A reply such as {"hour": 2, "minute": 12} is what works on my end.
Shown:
{"hour": 12, "minute": 29}
